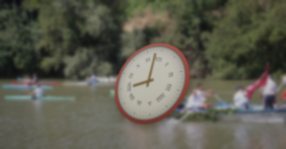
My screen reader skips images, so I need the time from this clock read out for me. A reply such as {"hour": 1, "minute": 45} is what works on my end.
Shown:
{"hour": 7, "minute": 58}
